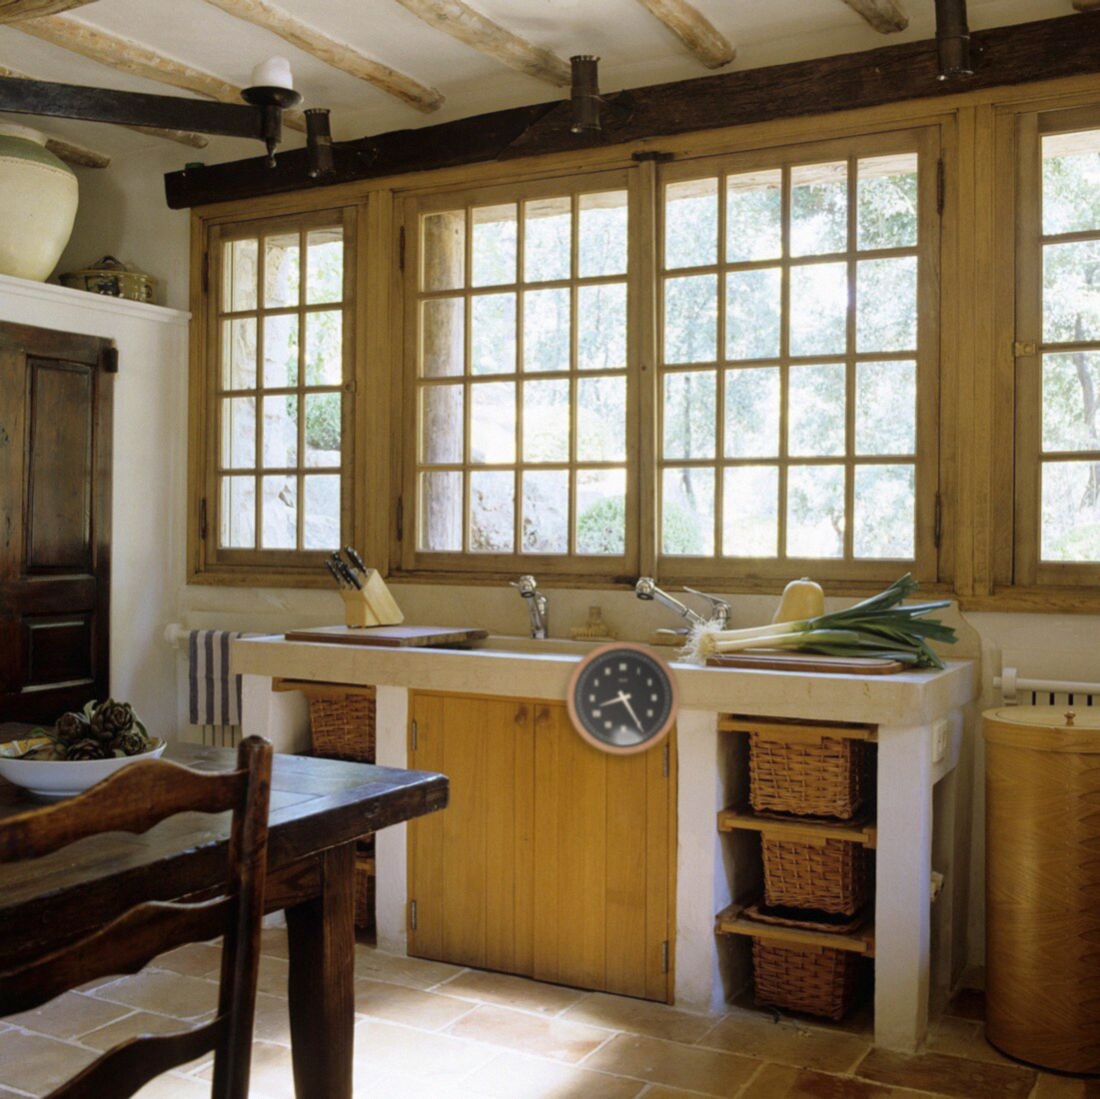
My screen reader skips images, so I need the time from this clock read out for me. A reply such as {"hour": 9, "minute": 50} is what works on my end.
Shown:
{"hour": 8, "minute": 25}
